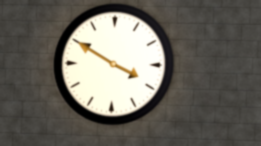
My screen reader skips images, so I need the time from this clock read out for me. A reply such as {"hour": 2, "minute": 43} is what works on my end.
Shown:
{"hour": 3, "minute": 50}
